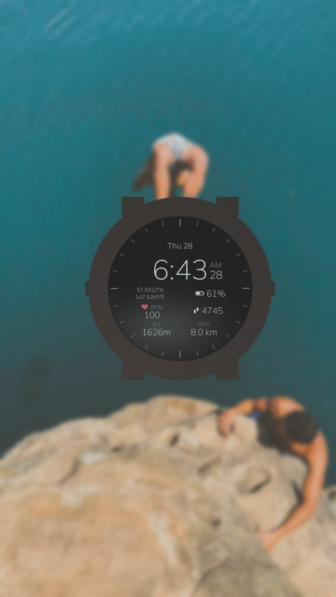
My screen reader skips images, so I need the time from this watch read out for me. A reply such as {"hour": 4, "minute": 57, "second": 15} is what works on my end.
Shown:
{"hour": 6, "minute": 43, "second": 28}
